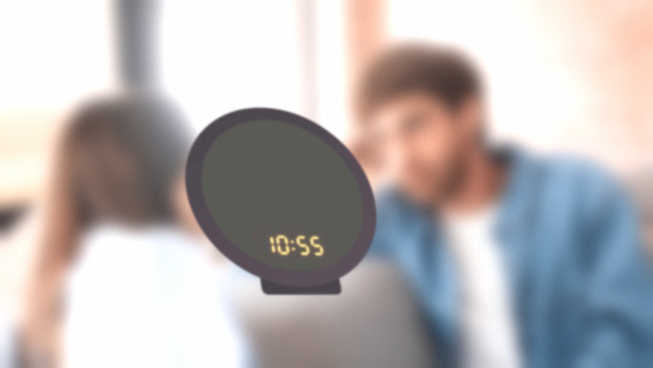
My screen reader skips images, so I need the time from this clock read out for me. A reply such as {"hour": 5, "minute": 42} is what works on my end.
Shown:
{"hour": 10, "minute": 55}
